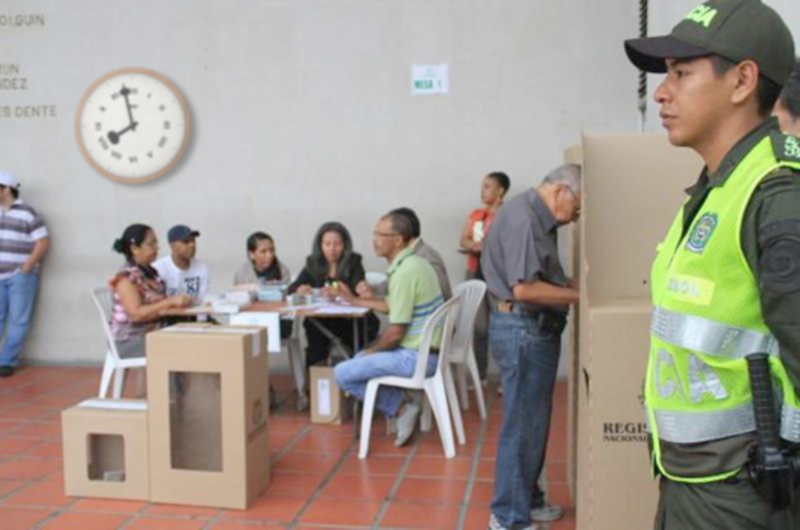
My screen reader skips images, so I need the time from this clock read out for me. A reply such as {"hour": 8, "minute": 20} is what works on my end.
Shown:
{"hour": 7, "minute": 58}
